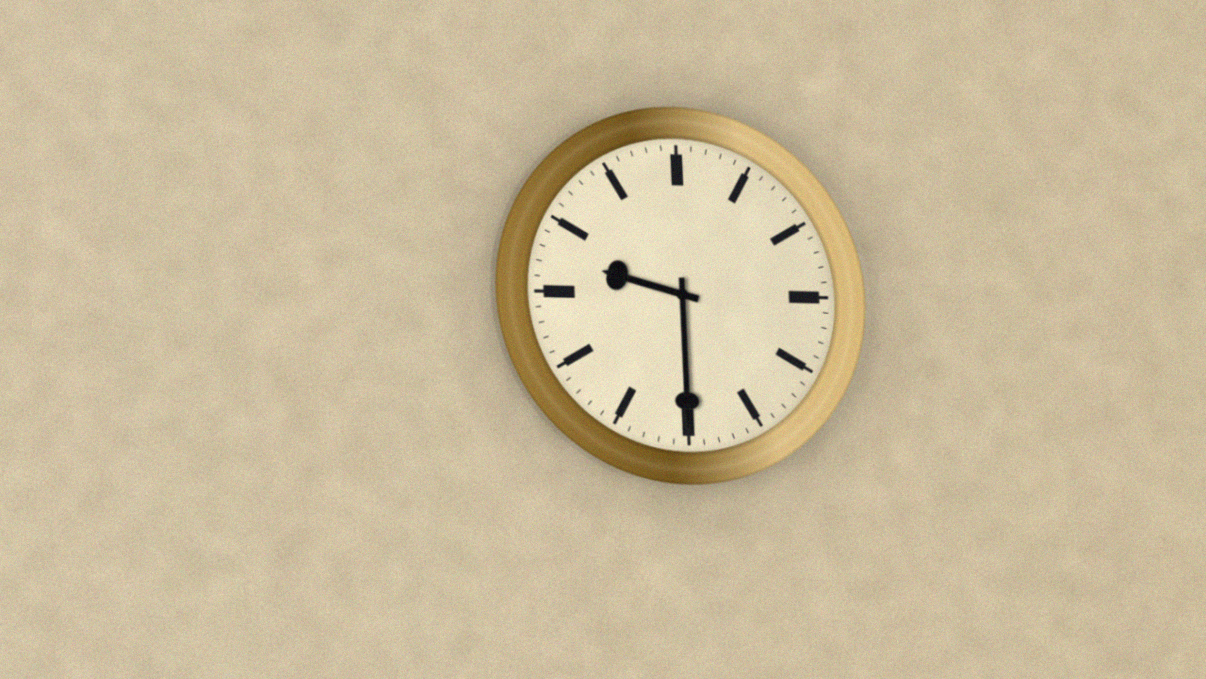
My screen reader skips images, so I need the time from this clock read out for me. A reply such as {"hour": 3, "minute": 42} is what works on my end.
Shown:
{"hour": 9, "minute": 30}
